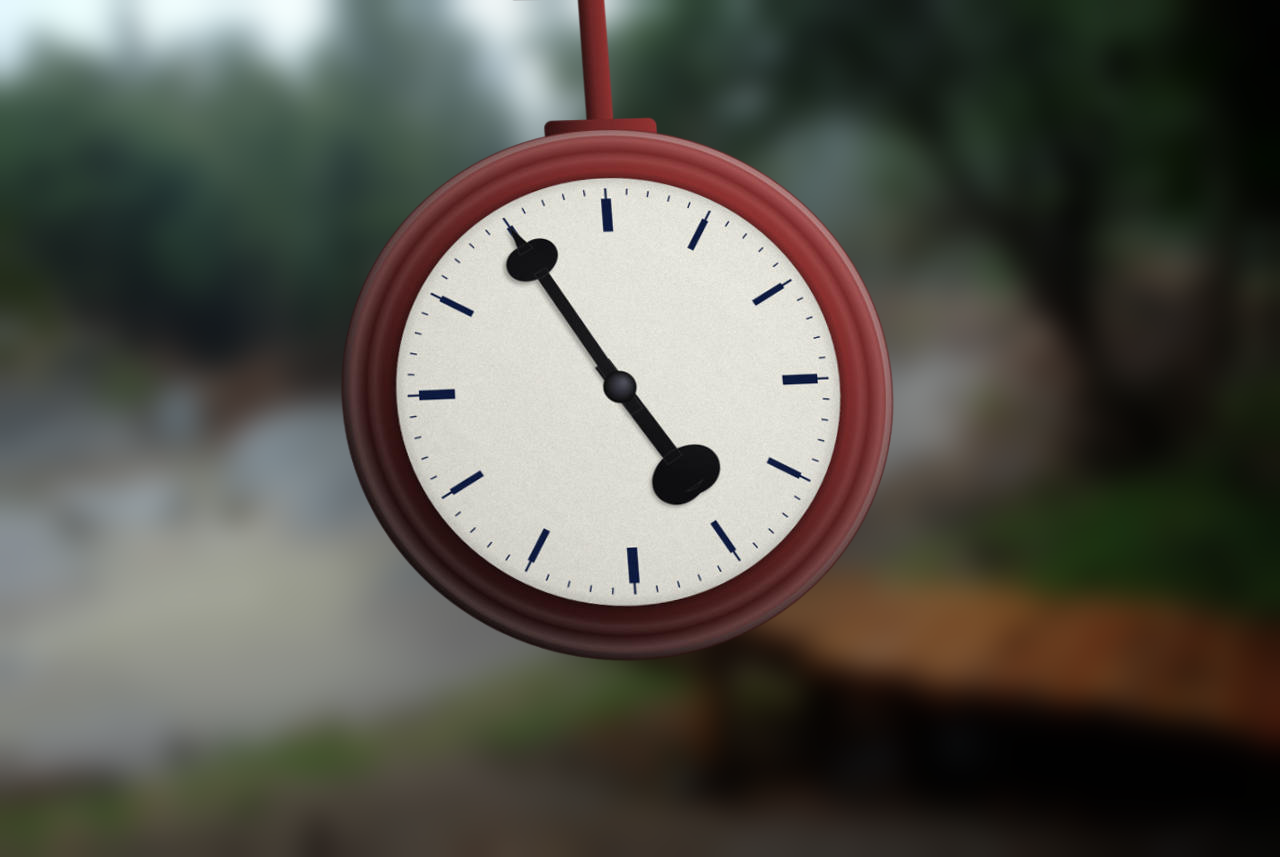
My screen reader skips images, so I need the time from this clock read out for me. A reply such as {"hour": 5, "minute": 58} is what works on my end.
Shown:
{"hour": 4, "minute": 55}
